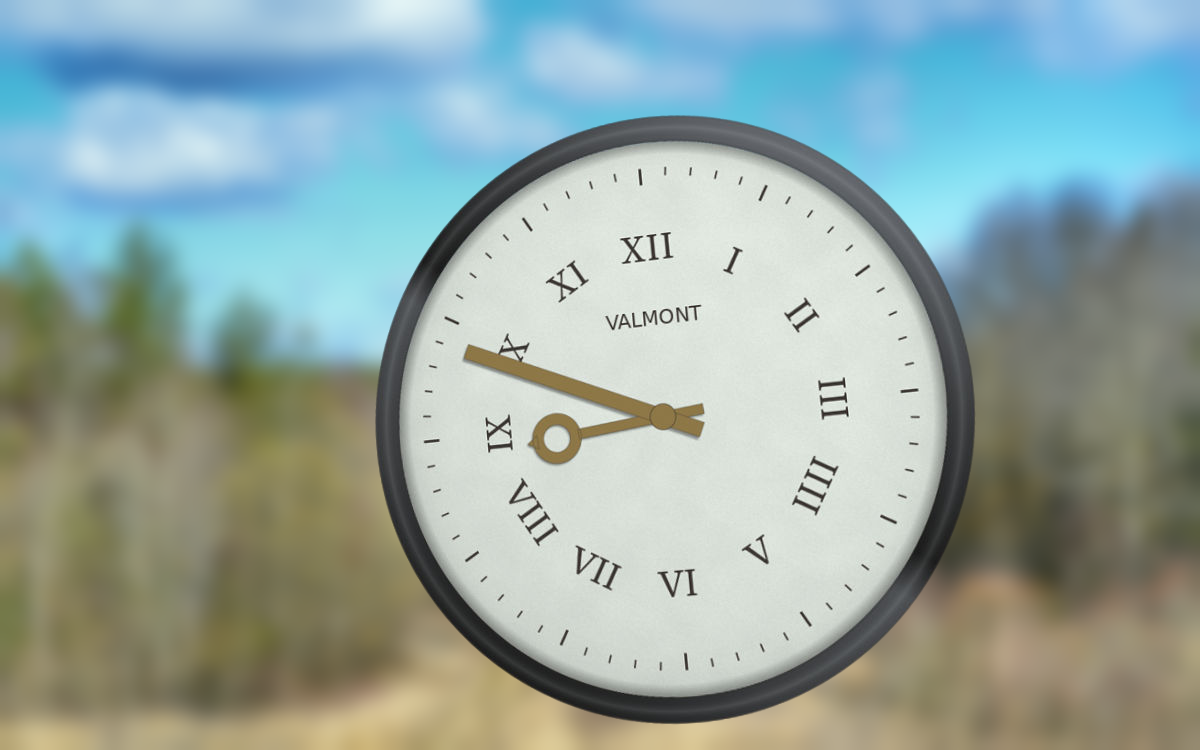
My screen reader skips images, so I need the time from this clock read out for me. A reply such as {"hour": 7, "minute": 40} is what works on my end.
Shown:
{"hour": 8, "minute": 49}
